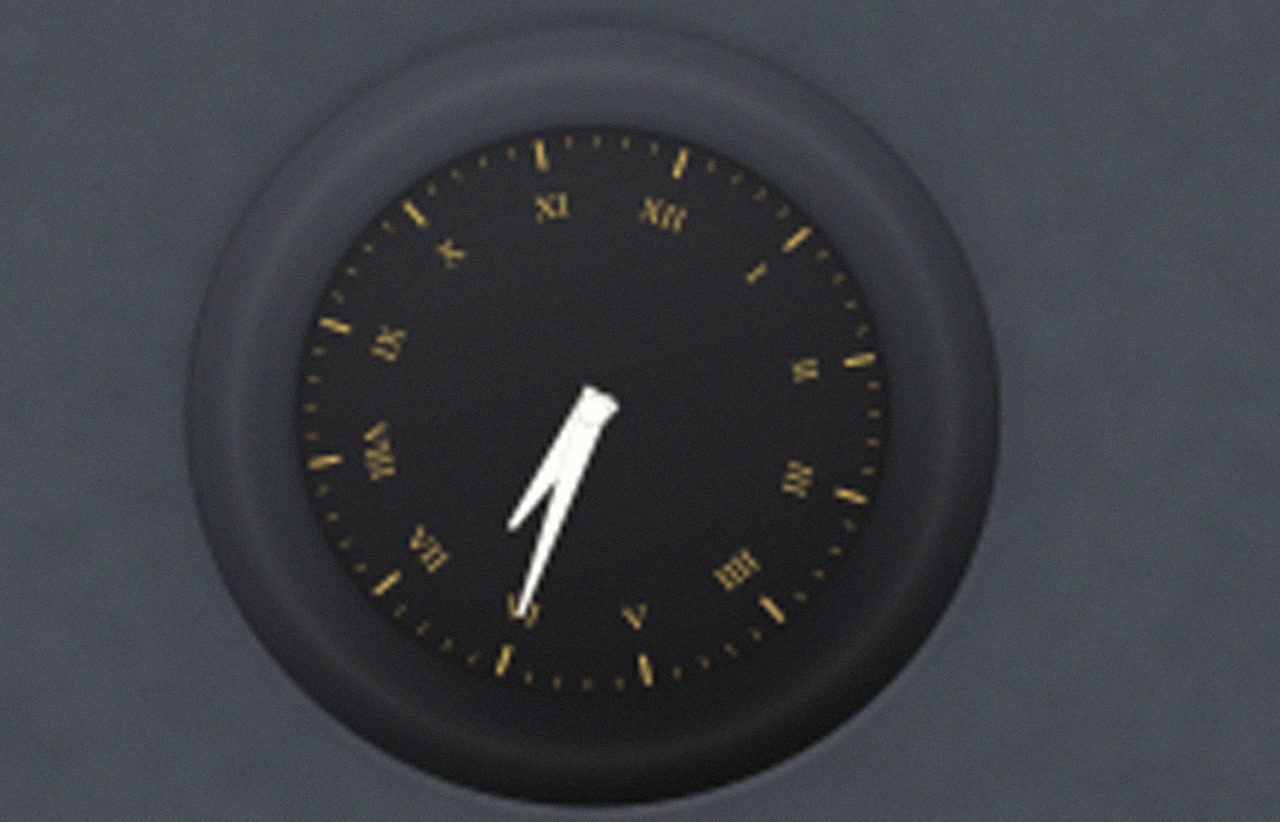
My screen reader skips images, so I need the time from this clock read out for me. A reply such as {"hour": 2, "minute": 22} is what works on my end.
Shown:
{"hour": 6, "minute": 30}
